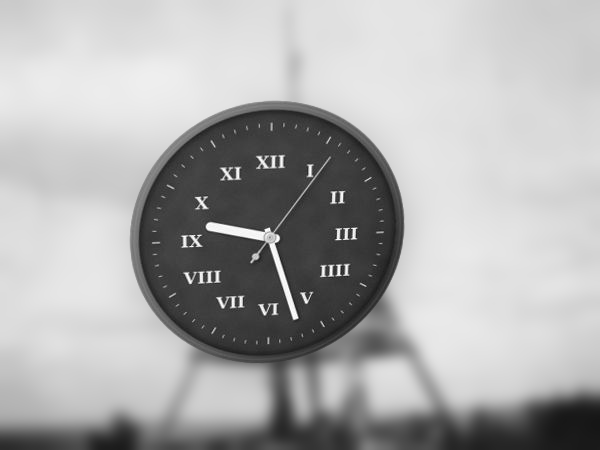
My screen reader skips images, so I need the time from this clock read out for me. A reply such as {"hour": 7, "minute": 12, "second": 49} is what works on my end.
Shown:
{"hour": 9, "minute": 27, "second": 6}
